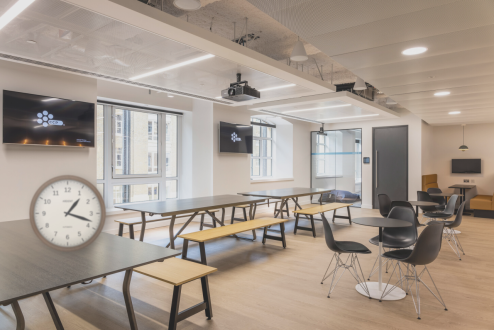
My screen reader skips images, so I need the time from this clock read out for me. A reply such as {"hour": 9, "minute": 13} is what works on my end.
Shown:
{"hour": 1, "minute": 18}
